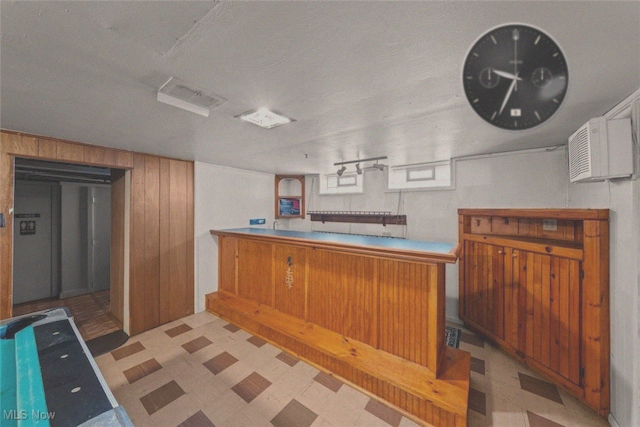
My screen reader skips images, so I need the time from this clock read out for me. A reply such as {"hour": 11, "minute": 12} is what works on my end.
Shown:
{"hour": 9, "minute": 34}
